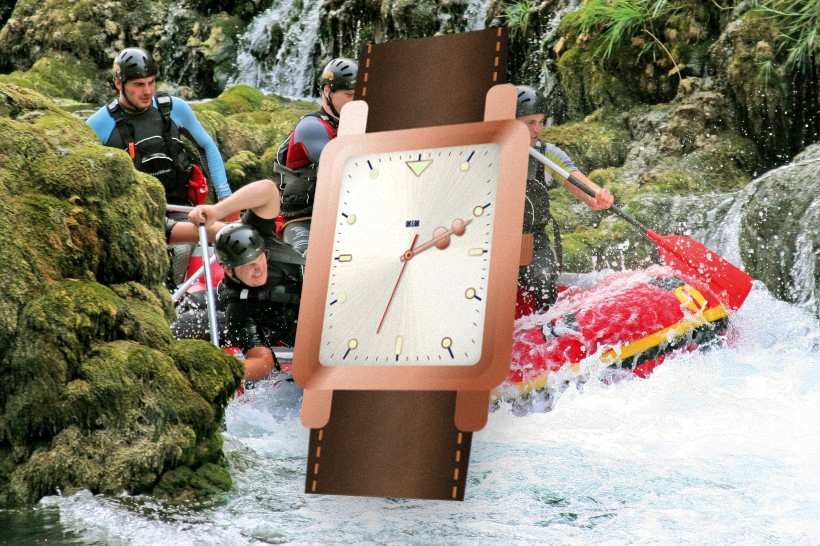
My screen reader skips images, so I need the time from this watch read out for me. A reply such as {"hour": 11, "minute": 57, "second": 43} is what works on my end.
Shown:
{"hour": 2, "minute": 10, "second": 33}
